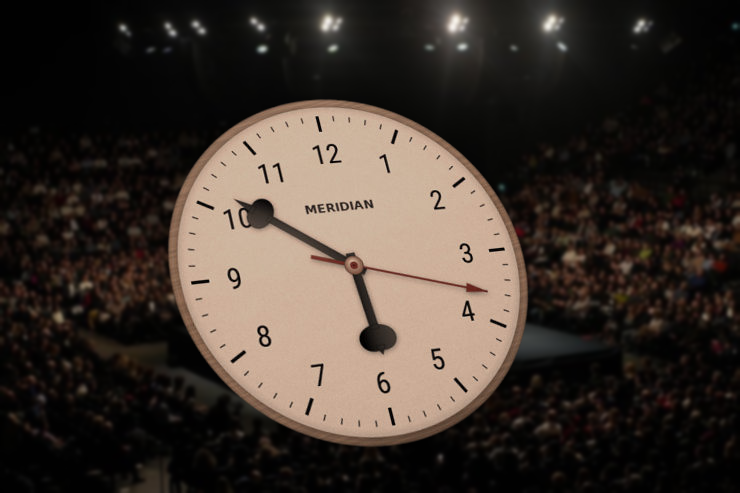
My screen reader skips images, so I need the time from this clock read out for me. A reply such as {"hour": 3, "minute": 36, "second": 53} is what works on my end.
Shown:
{"hour": 5, "minute": 51, "second": 18}
